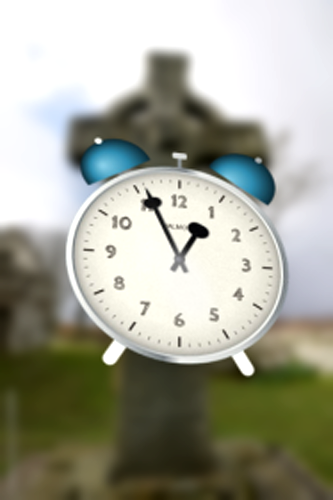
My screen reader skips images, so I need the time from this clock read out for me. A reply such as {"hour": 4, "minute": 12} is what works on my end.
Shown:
{"hour": 12, "minute": 56}
